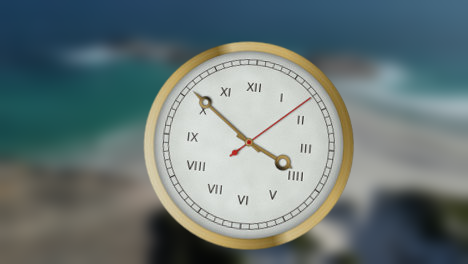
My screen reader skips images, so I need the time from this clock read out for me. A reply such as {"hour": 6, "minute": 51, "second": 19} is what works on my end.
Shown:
{"hour": 3, "minute": 51, "second": 8}
